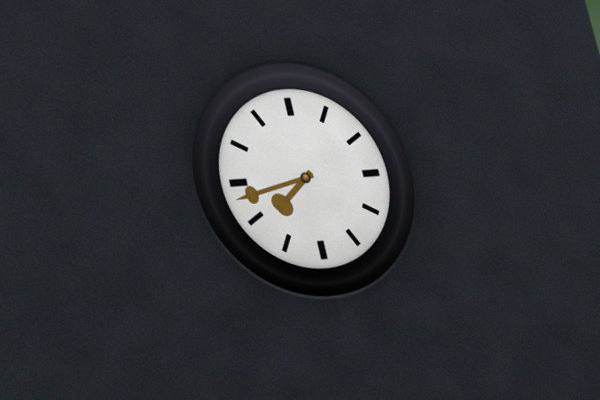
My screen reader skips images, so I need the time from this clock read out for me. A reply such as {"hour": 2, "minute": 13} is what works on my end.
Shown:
{"hour": 7, "minute": 43}
